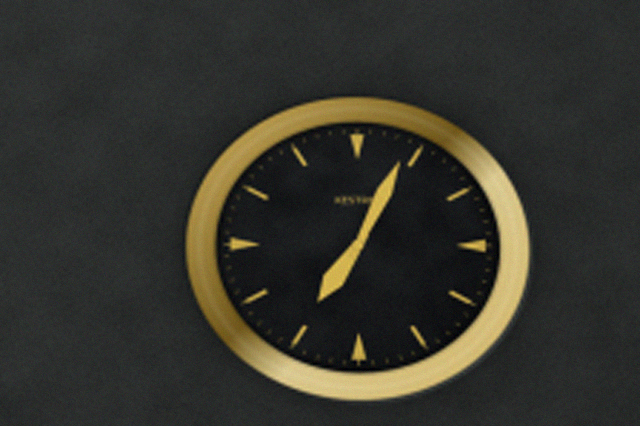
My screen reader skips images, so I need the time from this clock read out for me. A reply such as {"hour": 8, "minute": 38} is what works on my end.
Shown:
{"hour": 7, "minute": 4}
